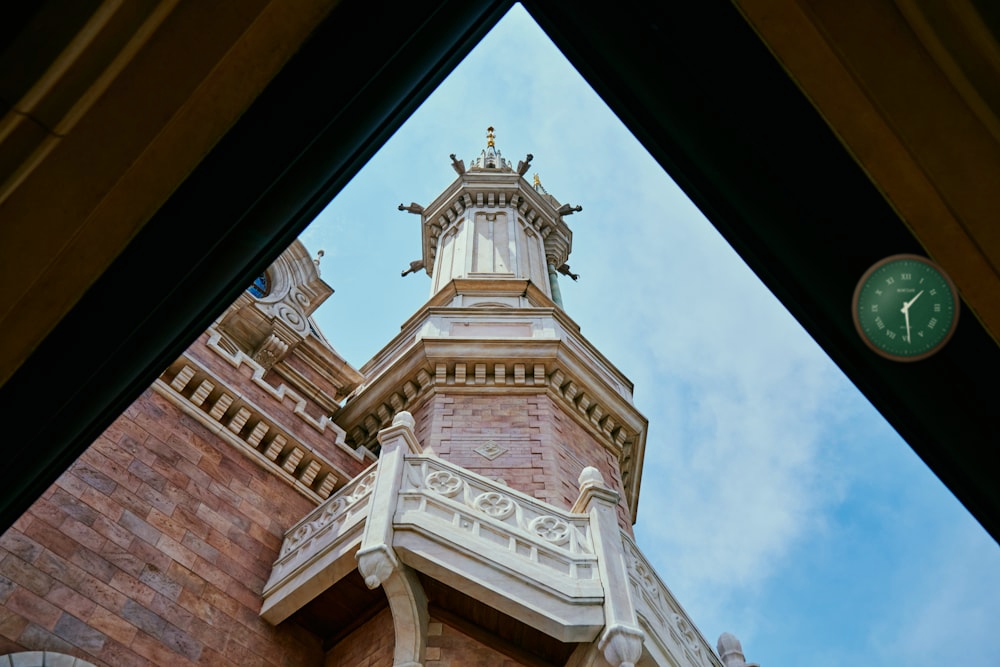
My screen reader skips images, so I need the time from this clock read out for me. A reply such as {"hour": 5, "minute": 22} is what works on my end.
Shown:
{"hour": 1, "minute": 29}
